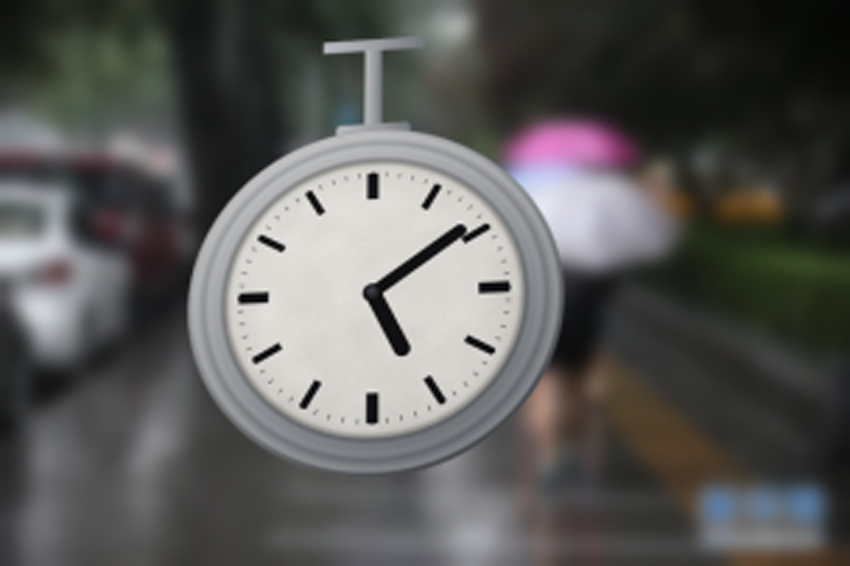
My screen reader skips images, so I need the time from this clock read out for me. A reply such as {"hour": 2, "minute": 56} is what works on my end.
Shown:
{"hour": 5, "minute": 9}
